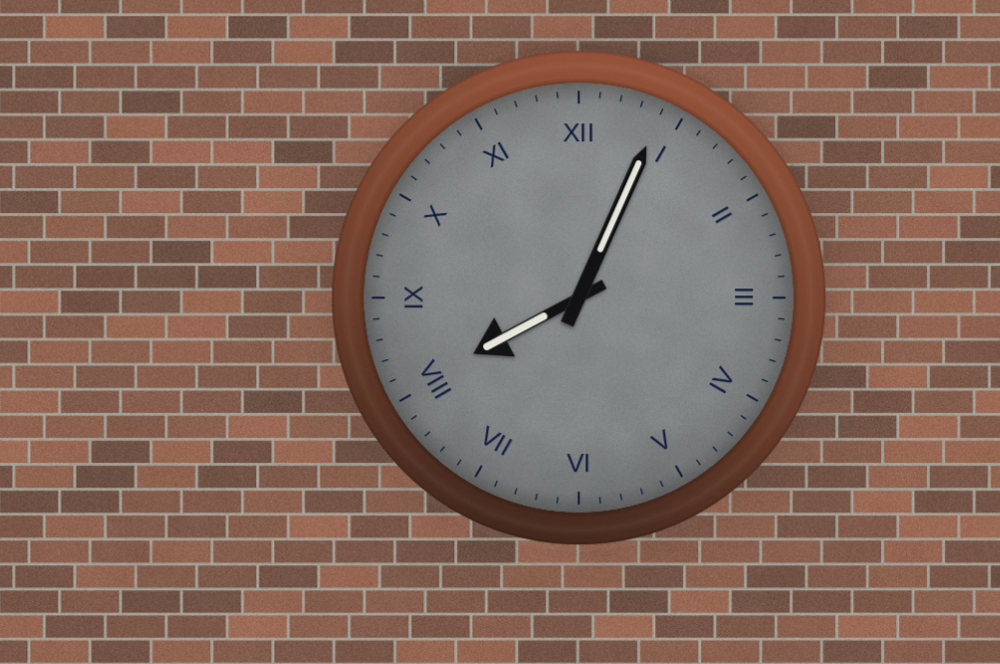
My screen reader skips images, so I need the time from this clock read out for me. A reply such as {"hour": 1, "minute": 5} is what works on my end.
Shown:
{"hour": 8, "minute": 4}
